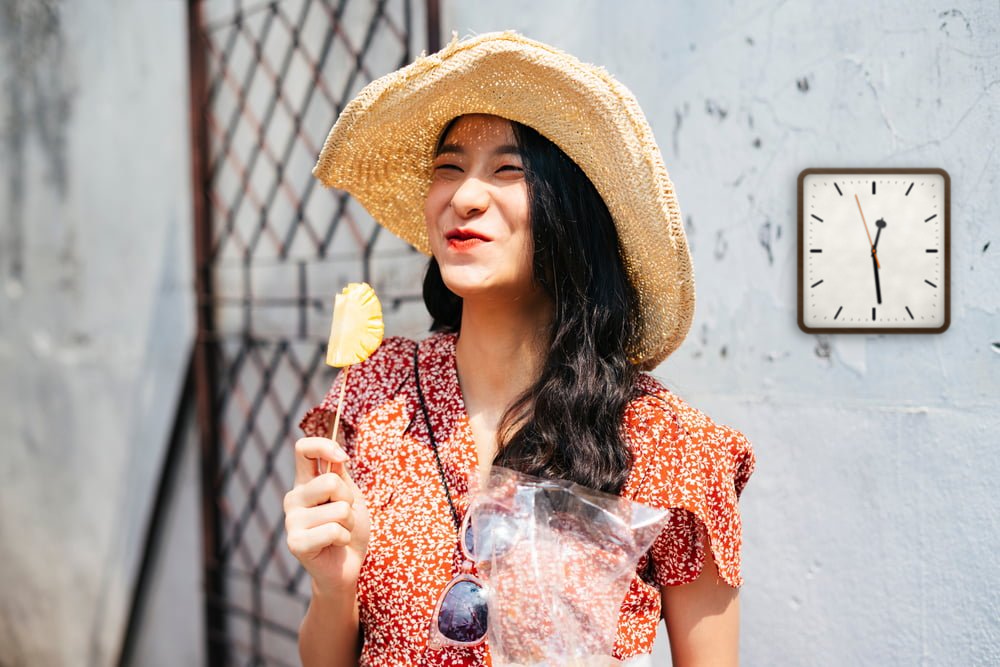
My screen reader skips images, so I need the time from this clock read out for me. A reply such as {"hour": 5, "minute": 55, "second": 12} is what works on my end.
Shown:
{"hour": 12, "minute": 28, "second": 57}
